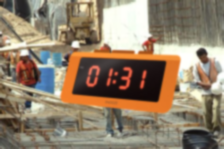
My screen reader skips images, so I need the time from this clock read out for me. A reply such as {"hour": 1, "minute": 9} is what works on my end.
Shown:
{"hour": 1, "minute": 31}
